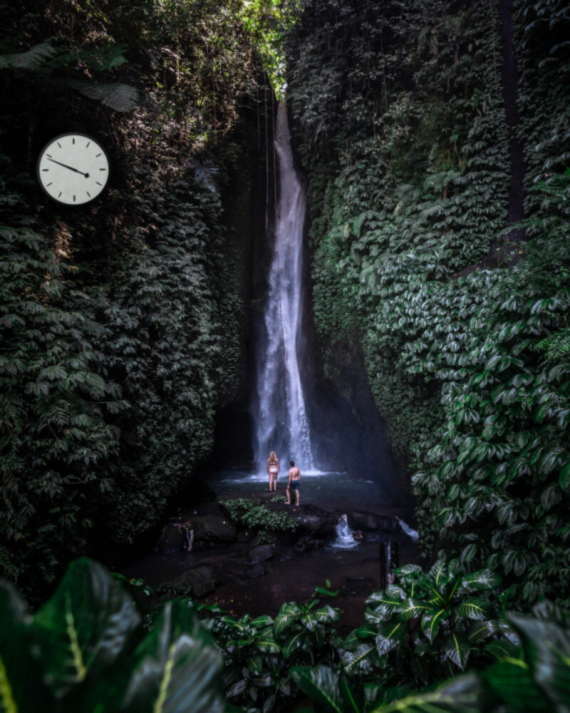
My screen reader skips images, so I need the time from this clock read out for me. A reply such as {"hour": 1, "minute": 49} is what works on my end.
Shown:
{"hour": 3, "minute": 49}
